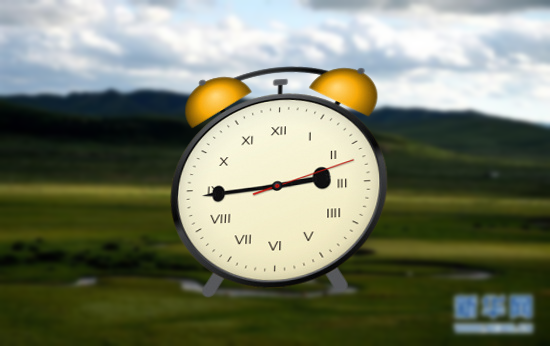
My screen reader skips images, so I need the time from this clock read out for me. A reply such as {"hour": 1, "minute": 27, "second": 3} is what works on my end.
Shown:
{"hour": 2, "minute": 44, "second": 12}
